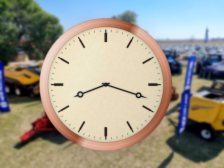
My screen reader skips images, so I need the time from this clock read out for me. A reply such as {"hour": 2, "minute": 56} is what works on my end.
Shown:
{"hour": 8, "minute": 18}
